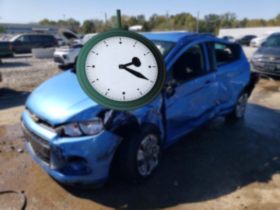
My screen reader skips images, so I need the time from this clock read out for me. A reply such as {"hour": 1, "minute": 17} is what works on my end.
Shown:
{"hour": 2, "minute": 20}
